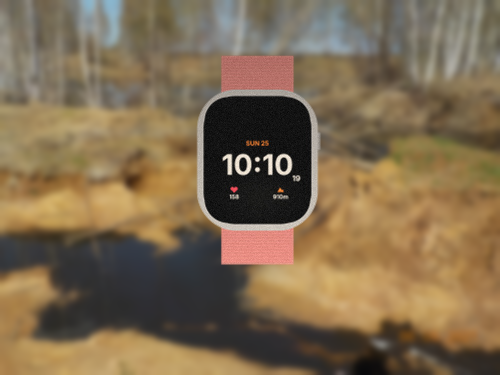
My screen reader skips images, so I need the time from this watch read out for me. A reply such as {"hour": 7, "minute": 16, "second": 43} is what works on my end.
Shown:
{"hour": 10, "minute": 10, "second": 19}
